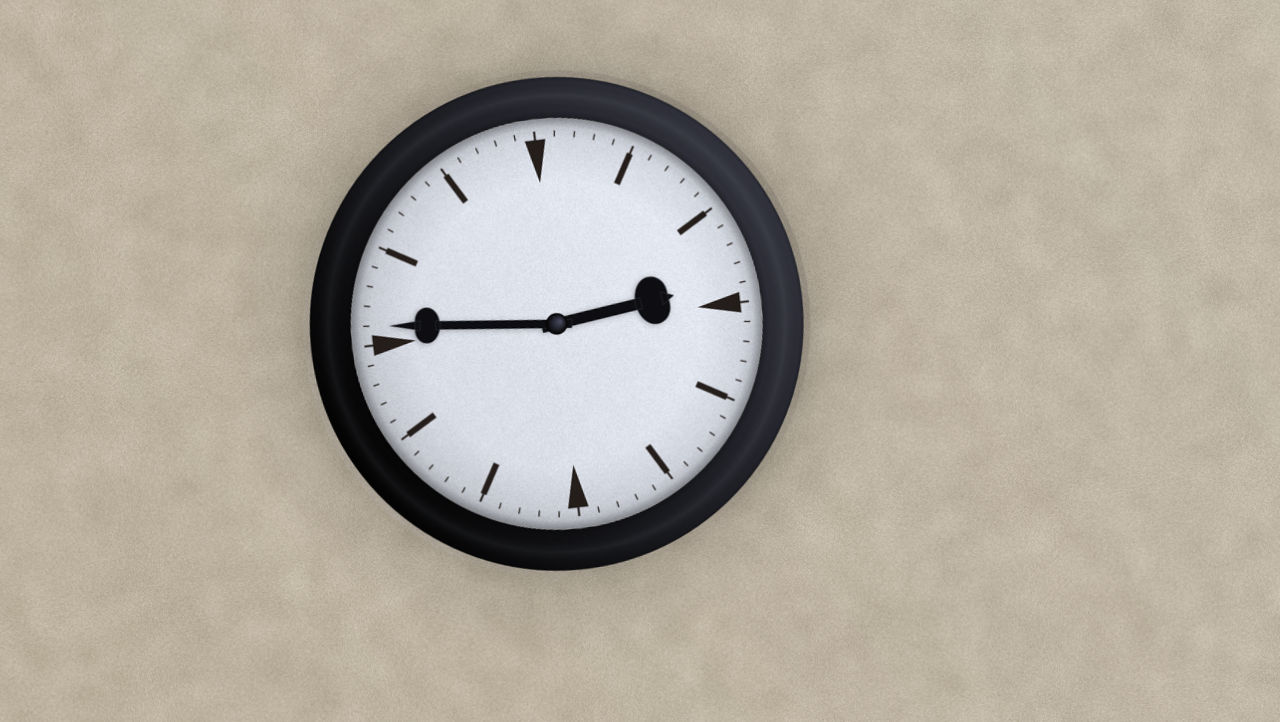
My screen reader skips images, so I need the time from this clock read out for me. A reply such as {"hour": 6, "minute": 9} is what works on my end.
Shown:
{"hour": 2, "minute": 46}
